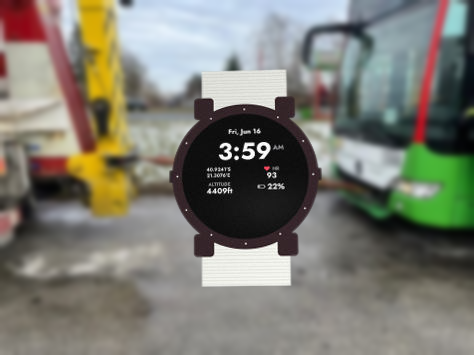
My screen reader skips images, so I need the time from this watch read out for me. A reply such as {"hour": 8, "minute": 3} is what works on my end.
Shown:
{"hour": 3, "minute": 59}
